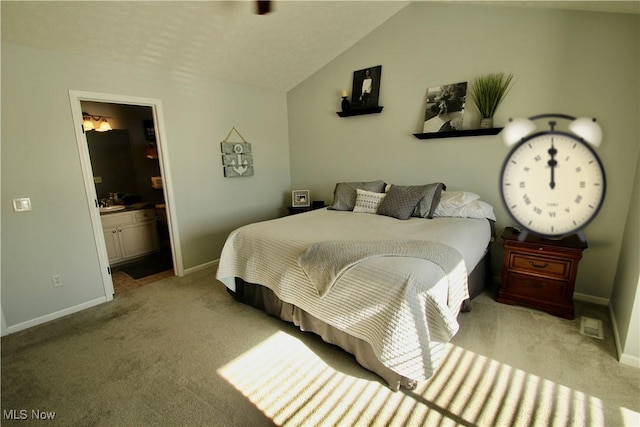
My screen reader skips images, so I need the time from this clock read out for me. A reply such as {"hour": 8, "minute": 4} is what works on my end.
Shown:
{"hour": 12, "minute": 0}
